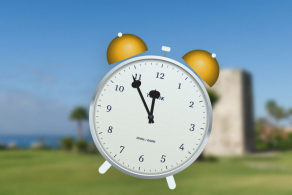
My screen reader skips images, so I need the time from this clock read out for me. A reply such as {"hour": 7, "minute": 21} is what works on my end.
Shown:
{"hour": 11, "minute": 54}
